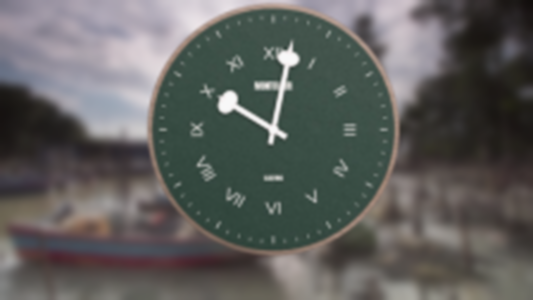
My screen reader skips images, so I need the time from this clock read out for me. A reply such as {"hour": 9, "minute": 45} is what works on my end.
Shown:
{"hour": 10, "minute": 2}
